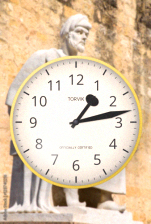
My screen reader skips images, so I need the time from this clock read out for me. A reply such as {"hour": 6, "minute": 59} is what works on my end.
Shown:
{"hour": 1, "minute": 13}
